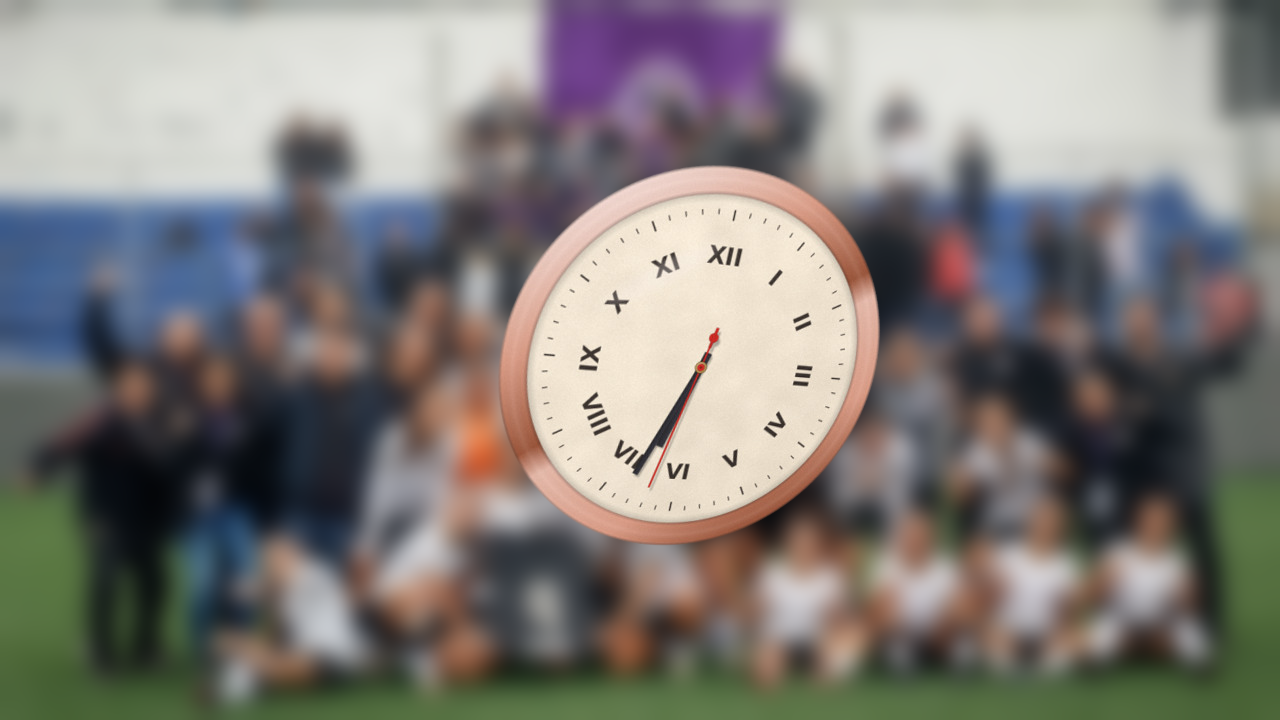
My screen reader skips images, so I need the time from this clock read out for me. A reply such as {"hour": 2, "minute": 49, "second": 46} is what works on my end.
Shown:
{"hour": 6, "minute": 33, "second": 32}
